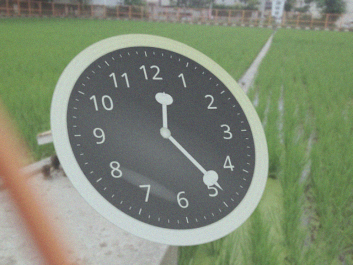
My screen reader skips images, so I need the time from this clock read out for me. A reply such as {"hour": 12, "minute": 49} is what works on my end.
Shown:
{"hour": 12, "minute": 24}
